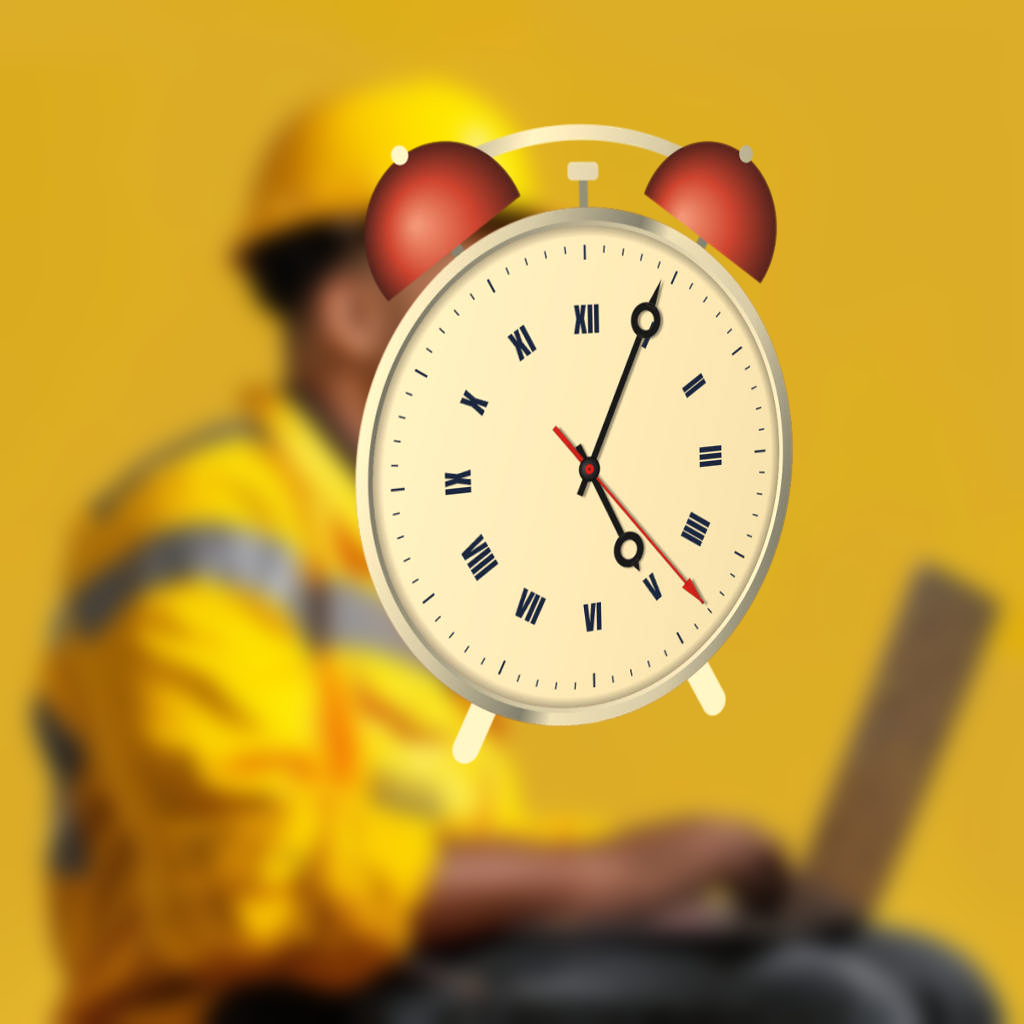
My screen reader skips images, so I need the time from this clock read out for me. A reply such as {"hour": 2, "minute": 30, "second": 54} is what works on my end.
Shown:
{"hour": 5, "minute": 4, "second": 23}
